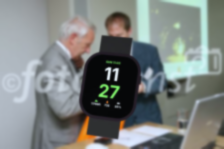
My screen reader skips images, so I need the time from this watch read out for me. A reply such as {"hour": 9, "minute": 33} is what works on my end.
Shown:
{"hour": 11, "minute": 27}
